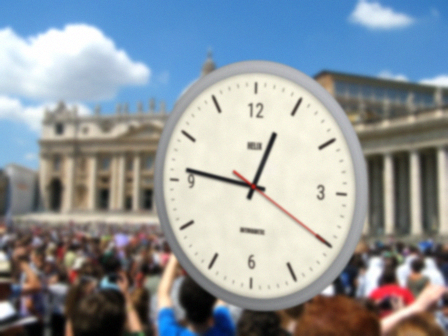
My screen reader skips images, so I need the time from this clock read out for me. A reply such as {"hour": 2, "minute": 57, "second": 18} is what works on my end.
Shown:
{"hour": 12, "minute": 46, "second": 20}
